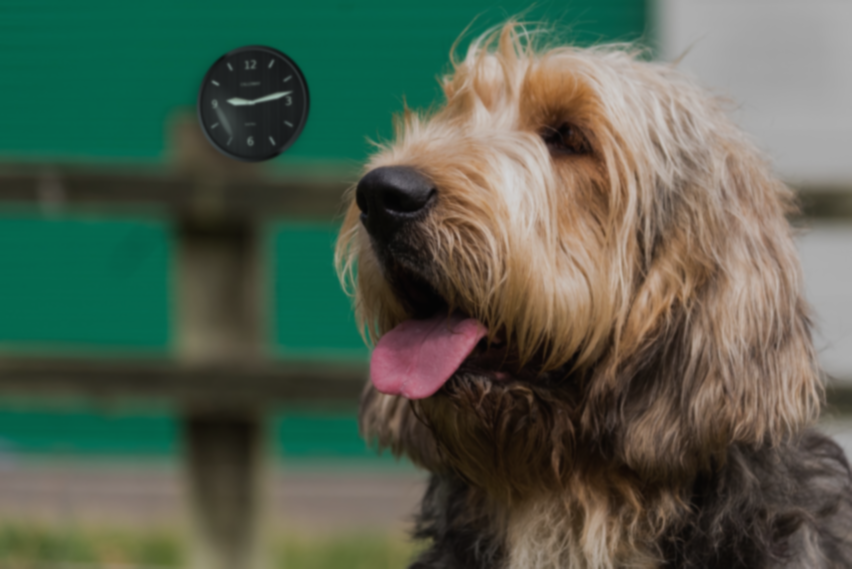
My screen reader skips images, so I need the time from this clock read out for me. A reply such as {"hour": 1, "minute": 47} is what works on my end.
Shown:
{"hour": 9, "minute": 13}
